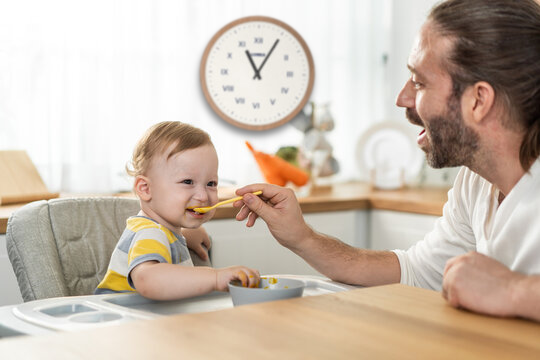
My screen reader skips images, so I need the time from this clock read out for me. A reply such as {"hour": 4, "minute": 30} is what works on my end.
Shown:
{"hour": 11, "minute": 5}
